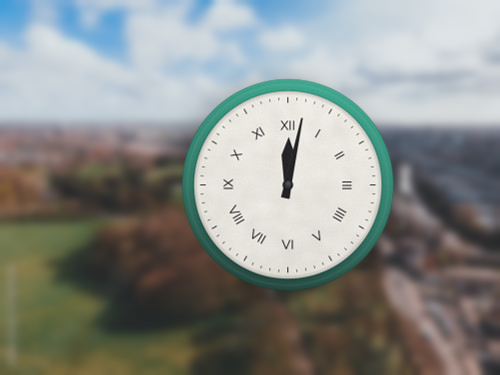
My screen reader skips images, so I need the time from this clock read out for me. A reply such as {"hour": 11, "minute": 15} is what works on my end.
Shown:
{"hour": 12, "minute": 2}
